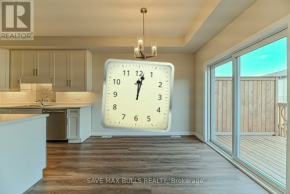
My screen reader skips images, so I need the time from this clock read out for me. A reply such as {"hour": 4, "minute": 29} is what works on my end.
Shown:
{"hour": 12, "minute": 2}
